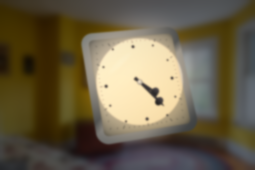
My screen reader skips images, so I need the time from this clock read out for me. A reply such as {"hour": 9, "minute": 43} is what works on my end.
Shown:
{"hour": 4, "minute": 24}
